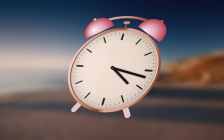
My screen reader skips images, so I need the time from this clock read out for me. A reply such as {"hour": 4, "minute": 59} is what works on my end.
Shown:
{"hour": 4, "minute": 17}
